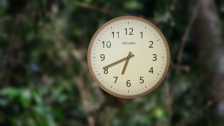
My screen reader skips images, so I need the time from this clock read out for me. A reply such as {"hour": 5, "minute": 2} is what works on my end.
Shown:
{"hour": 6, "minute": 41}
